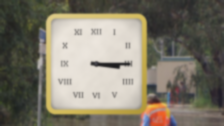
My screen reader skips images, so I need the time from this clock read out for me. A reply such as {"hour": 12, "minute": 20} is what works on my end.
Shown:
{"hour": 3, "minute": 15}
